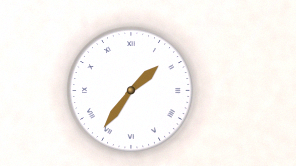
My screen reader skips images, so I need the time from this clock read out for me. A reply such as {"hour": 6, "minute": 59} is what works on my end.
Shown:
{"hour": 1, "minute": 36}
